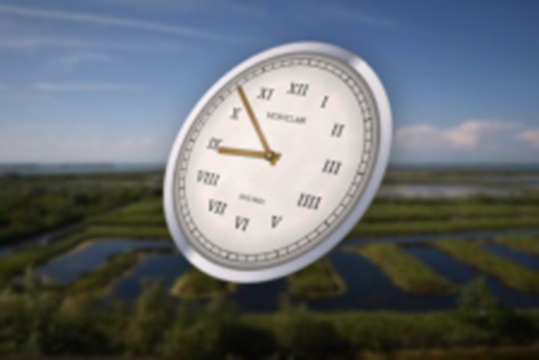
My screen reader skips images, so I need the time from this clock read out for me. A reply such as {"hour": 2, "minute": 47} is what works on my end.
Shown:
{"hour": 8, "minute": 52}
